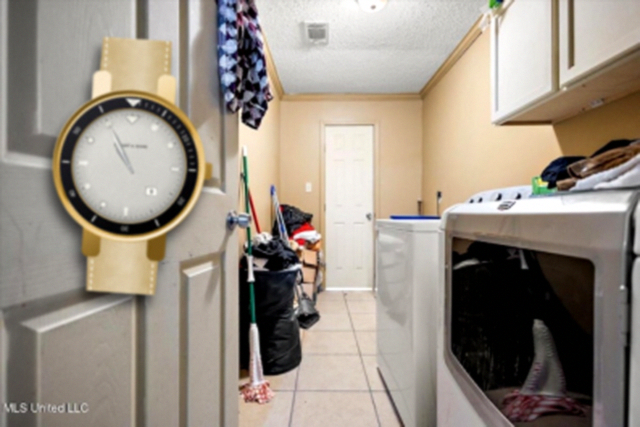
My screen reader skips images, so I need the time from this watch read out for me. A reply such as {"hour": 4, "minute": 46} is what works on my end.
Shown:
{"hour": 10, "minute": 55}
